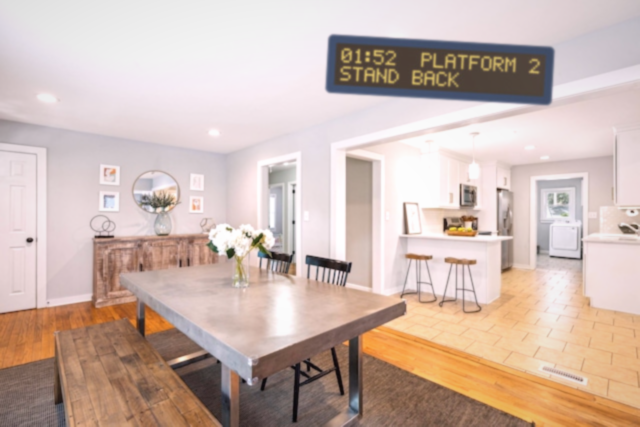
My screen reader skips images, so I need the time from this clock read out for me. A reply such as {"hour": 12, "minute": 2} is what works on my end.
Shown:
{"hour": 1, "minute": 52}
